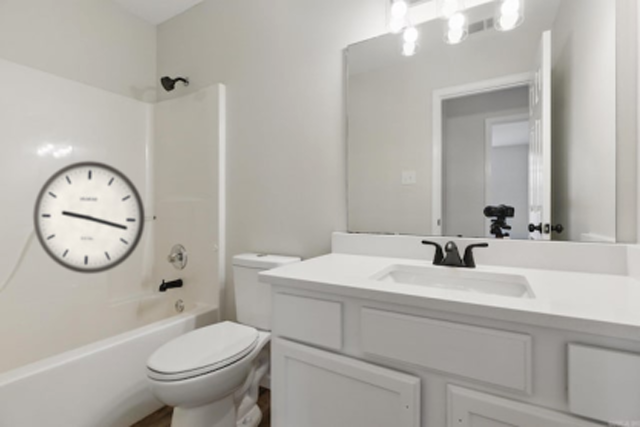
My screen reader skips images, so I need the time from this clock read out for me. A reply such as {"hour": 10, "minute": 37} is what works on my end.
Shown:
{"hour": 9, "minute": 17}
